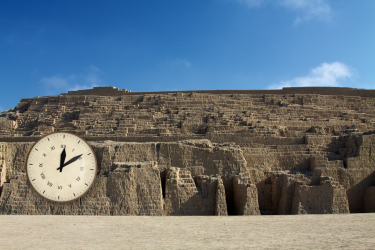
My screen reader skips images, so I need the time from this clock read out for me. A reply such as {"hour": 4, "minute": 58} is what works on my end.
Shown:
{"hour": 12, "minute": 9}
